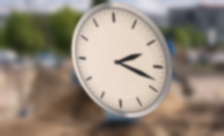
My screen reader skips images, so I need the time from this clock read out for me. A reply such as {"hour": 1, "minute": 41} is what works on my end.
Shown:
{"hour": 2, "minute": 18}
